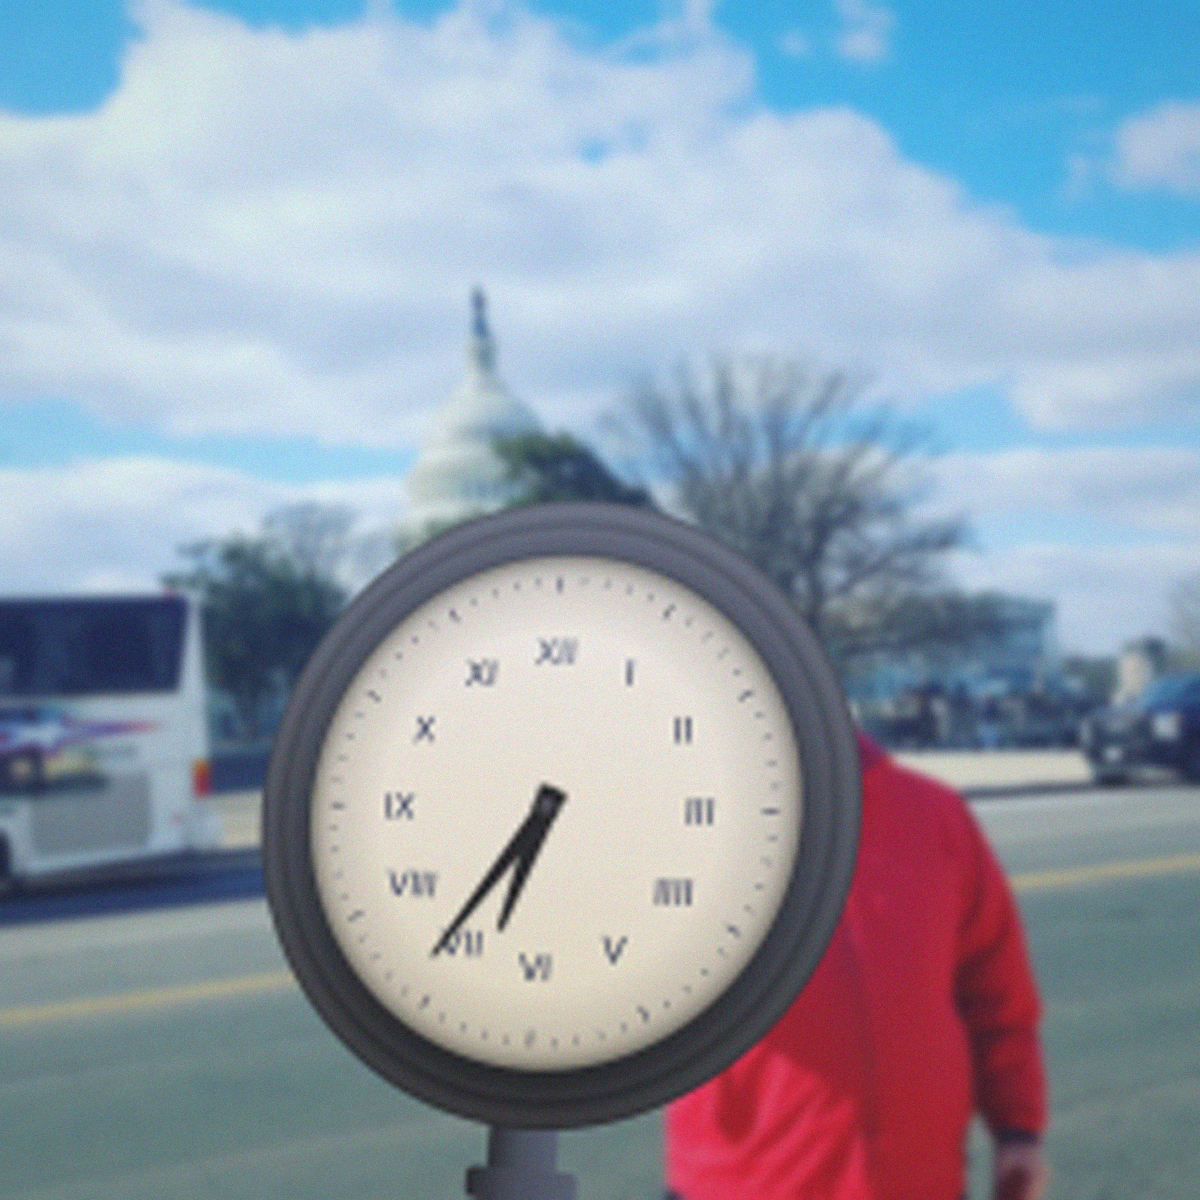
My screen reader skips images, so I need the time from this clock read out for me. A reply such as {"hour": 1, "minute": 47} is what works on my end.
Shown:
{"hour": 6, "minute": 36}
